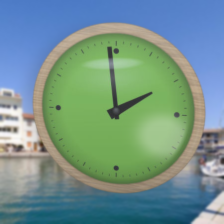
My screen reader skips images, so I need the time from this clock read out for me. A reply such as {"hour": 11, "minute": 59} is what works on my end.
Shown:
{"hour": 1, "minute": 59}
